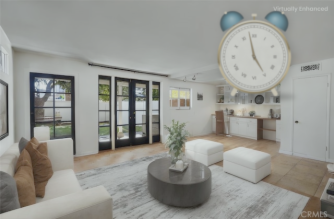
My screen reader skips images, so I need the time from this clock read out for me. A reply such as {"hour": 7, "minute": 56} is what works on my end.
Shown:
{"hour": 4, "minute": 58}
